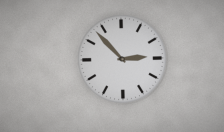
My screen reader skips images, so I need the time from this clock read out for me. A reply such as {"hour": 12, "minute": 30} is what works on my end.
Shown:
{"hour": 2, "minute": 53}
